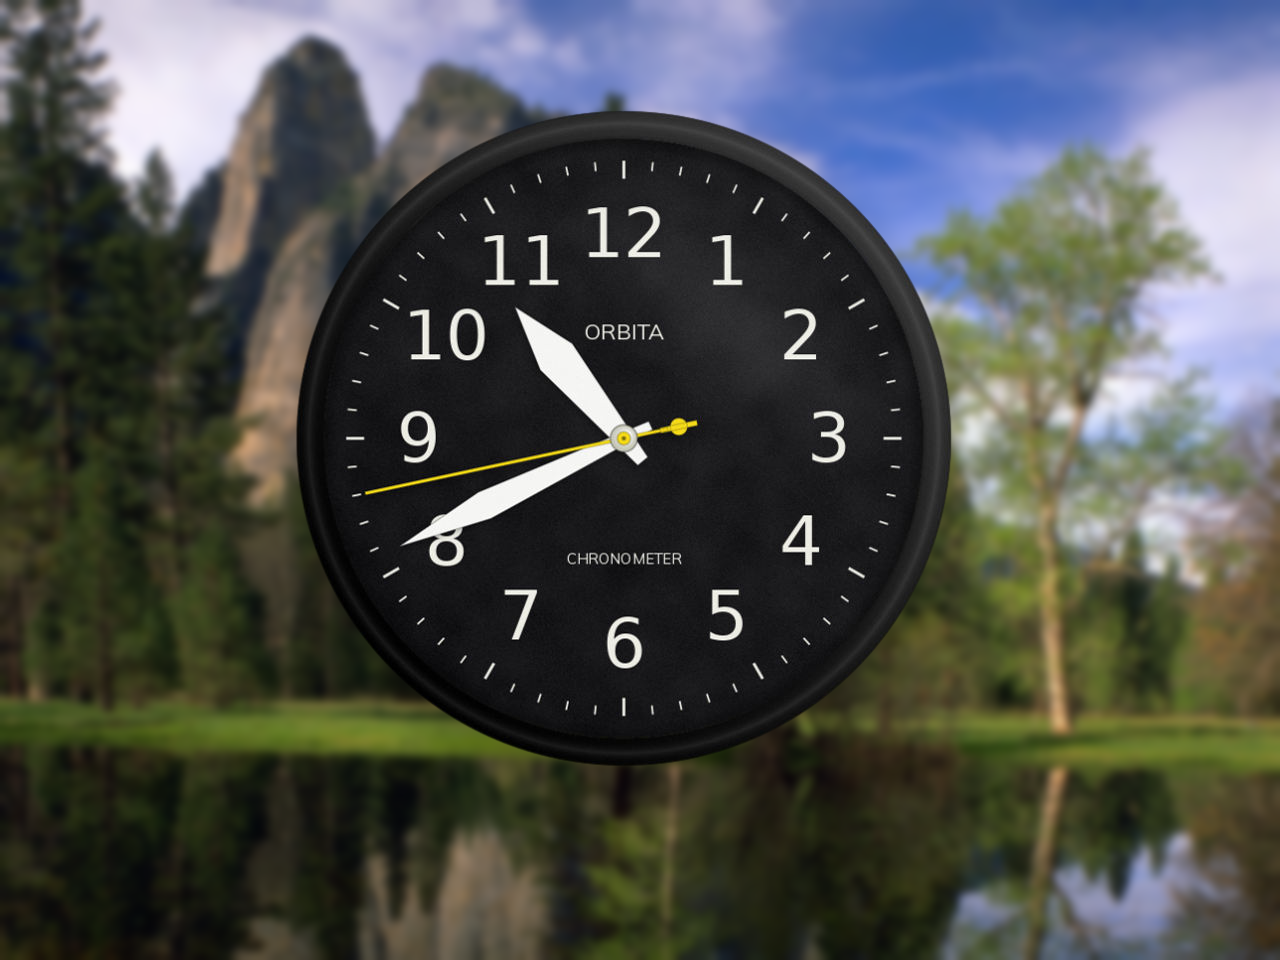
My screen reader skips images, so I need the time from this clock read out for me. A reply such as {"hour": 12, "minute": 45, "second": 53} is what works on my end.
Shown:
{"hour": 10, "minute": 40, "second": 43}
